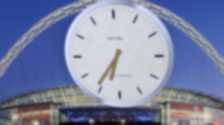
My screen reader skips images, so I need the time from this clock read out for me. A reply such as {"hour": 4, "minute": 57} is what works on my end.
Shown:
{"hour": 6, "minute": 36}
